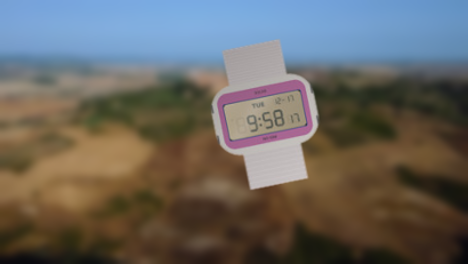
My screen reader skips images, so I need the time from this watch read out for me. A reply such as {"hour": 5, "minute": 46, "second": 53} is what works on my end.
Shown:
{"hour": 9, "minute": 58, "second": 17}
